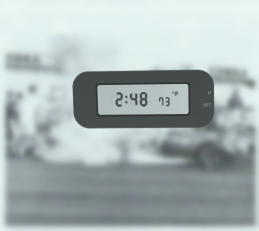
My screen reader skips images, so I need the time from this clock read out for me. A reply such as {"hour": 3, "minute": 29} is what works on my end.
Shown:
{"hour": 2, "minute": 48}
